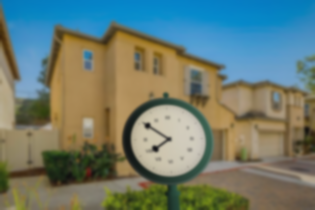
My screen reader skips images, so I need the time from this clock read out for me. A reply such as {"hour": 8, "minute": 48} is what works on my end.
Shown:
{"hour": 7, "minute": 51}
